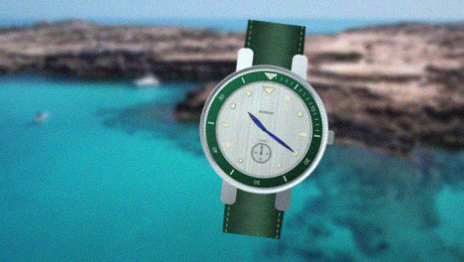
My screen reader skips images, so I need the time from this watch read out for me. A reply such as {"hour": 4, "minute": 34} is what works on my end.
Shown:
{"hour": 10, "minute": 20}
